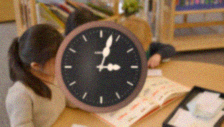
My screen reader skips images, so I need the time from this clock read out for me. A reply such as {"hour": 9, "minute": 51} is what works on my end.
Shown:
{"hour": 3, "minute": 3}
